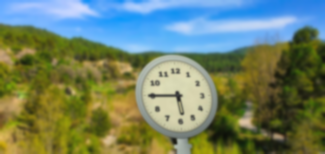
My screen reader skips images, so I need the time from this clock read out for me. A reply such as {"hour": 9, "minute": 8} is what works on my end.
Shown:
{"hour": 5, "minute": 45}
